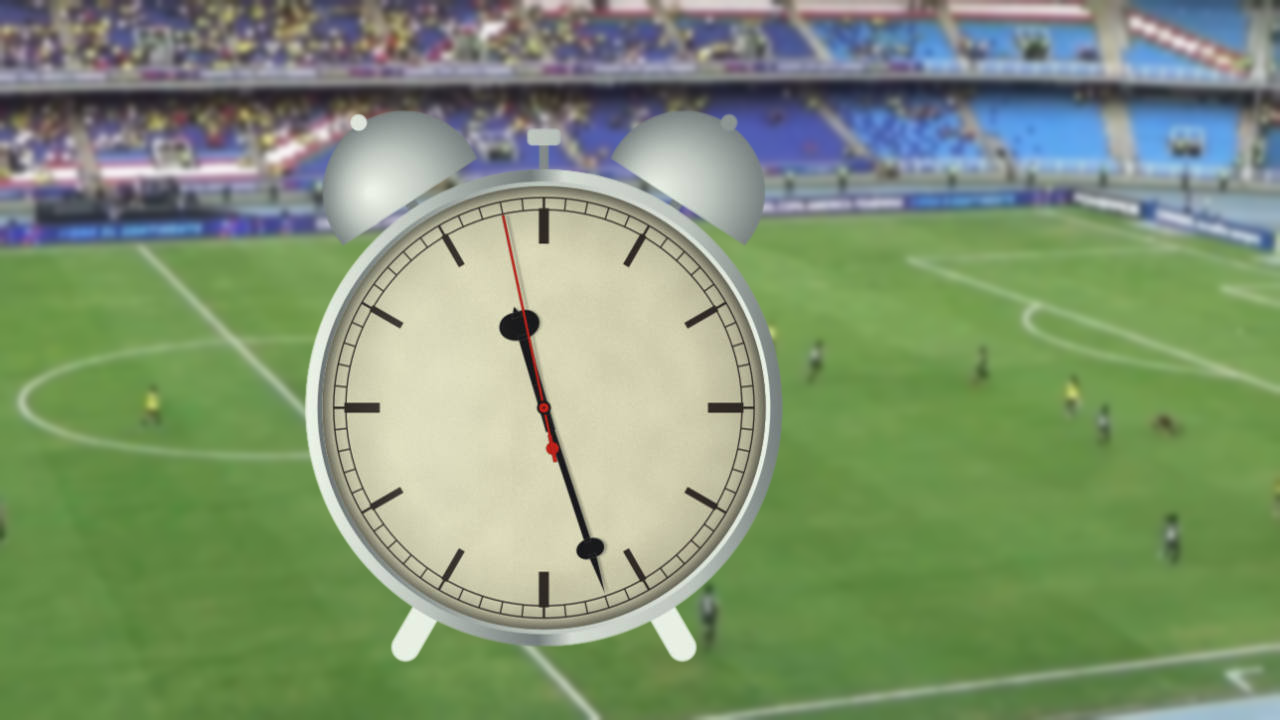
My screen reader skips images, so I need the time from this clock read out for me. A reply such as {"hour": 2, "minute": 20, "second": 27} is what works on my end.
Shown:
{"hour": 11, "minute": 26, "second": 58}
